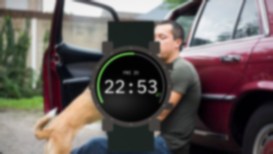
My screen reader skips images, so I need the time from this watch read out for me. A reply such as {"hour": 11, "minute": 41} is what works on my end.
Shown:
{"hour": 22, "minute": 53}
